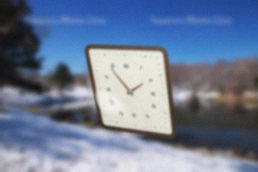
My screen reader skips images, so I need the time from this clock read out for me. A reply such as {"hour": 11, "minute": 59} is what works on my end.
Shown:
{"hour": 1, "minute": 54}
